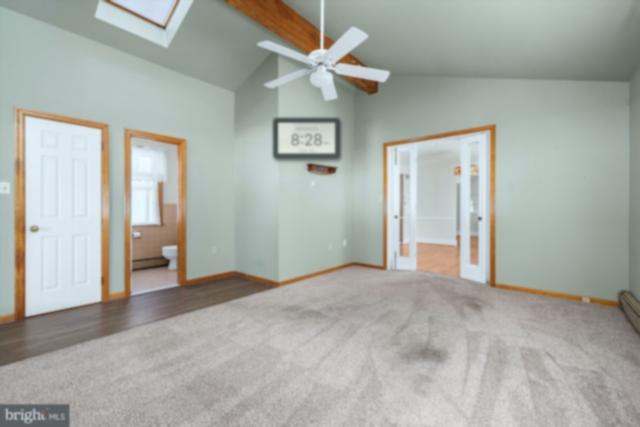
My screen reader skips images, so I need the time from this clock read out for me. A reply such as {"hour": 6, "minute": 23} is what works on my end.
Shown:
{"hour": 8, "minute": 28}
